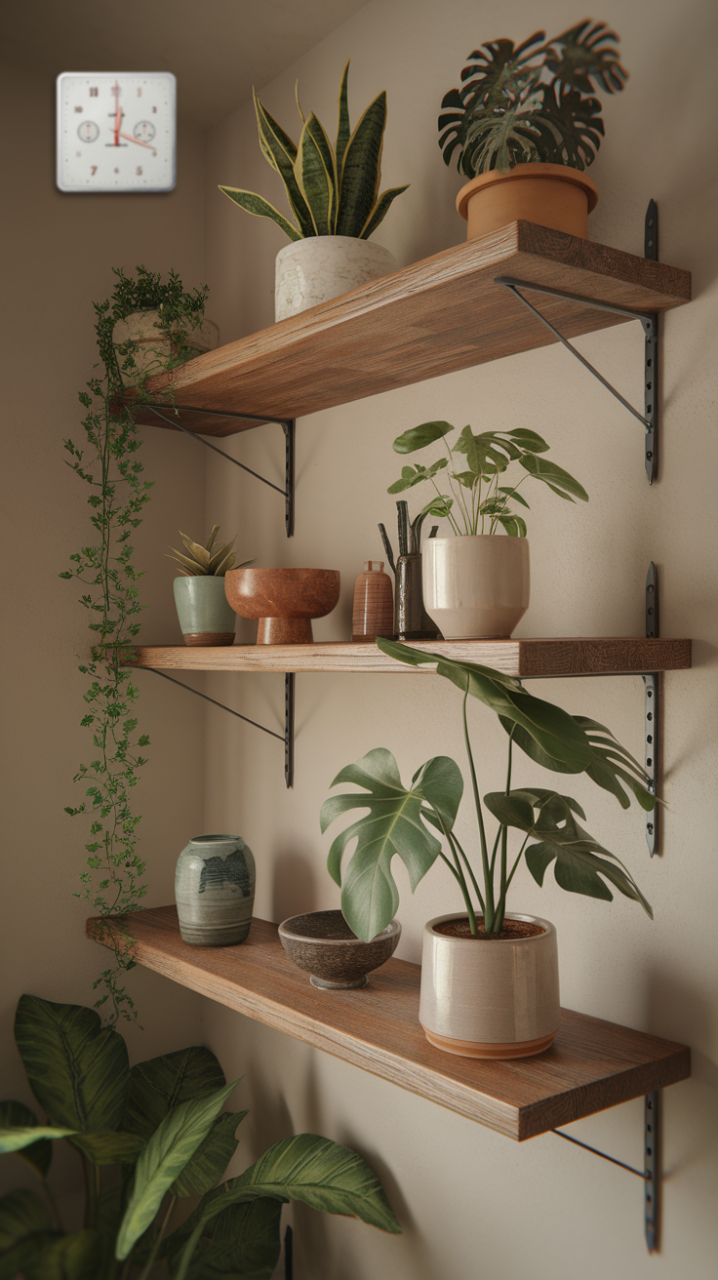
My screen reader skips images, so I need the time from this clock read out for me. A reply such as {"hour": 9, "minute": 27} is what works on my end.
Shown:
{"hour": 12, "minute": 19}
